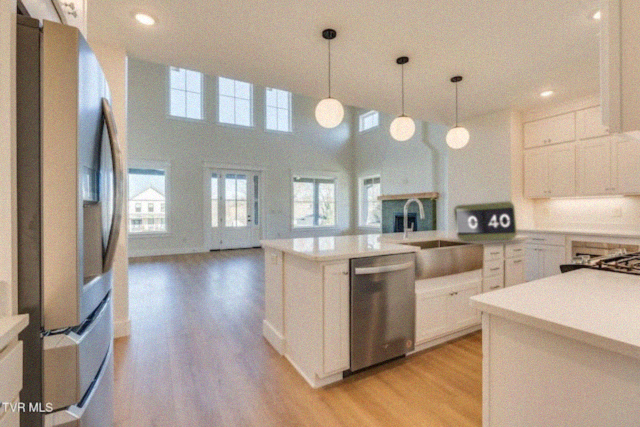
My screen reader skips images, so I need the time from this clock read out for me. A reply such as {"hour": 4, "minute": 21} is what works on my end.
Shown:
{"hour": 0, "minute": 40}
